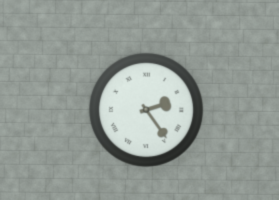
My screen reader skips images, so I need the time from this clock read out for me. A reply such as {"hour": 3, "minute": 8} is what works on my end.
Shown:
{"hour": 2, "minute": 24}
